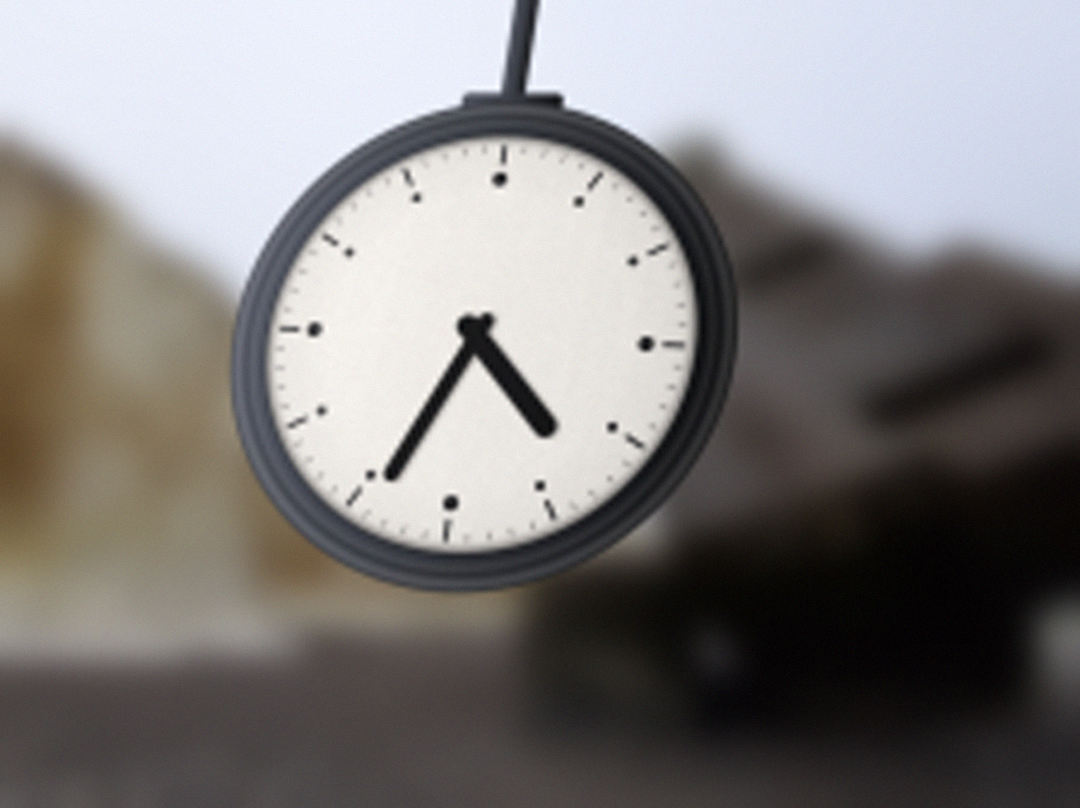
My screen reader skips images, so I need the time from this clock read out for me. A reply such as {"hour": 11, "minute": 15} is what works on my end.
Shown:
{"hour": 4, "minute": 34}
